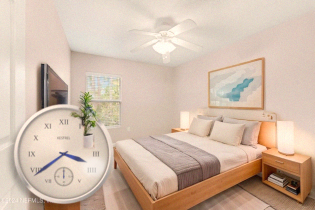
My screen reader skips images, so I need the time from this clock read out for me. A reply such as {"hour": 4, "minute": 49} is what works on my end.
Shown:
{"hour": 3, "minute": 39}
